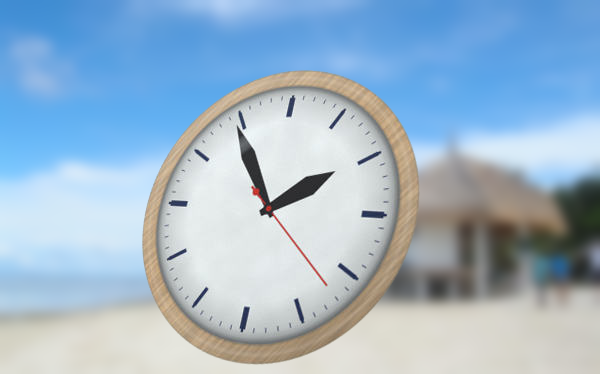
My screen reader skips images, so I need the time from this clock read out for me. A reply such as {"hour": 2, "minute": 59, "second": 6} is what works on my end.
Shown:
{"hour": 1, "minute": 54, "second": 22}
